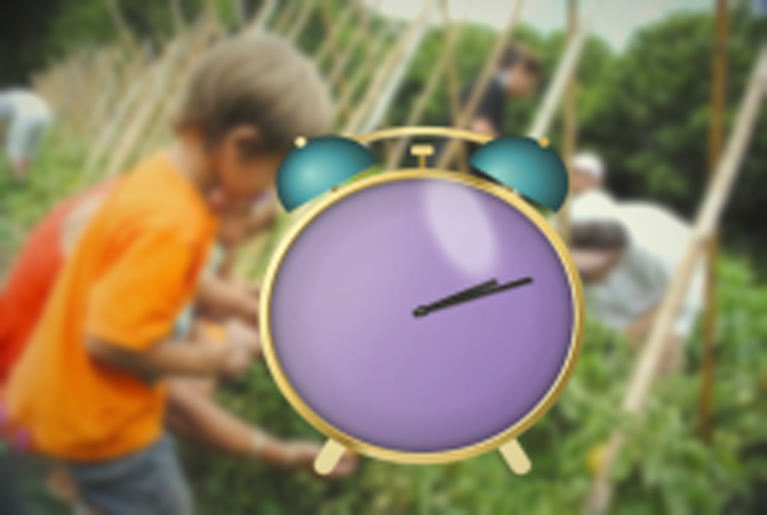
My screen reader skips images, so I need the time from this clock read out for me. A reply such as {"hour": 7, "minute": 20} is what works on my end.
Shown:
{"hour": 2, "minute": 12}
